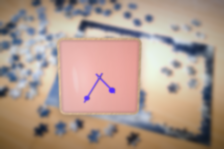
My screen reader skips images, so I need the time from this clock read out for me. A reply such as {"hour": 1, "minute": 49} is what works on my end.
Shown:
{"hour": 4, "minute": 35}
